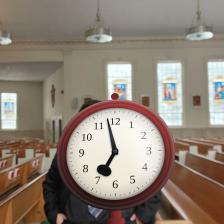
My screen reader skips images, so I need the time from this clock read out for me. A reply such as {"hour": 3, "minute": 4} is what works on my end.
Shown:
{"hour": 6, "minute": 58}
